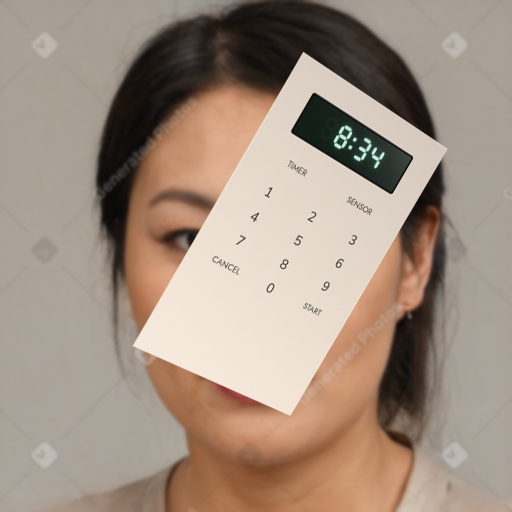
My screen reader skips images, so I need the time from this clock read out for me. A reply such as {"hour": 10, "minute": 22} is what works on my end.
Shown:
{"hour": 8, "minute": 34}
